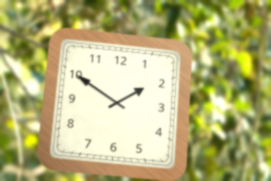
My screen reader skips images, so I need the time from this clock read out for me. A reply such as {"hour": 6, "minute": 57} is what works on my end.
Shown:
{"hour": 1, "minute": 50}
